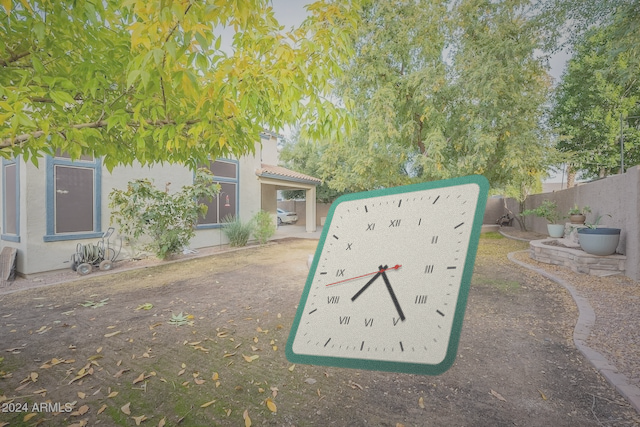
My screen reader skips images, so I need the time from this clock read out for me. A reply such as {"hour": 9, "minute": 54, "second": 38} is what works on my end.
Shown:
{"hour": 7, "minute": 23, "second": 43}
